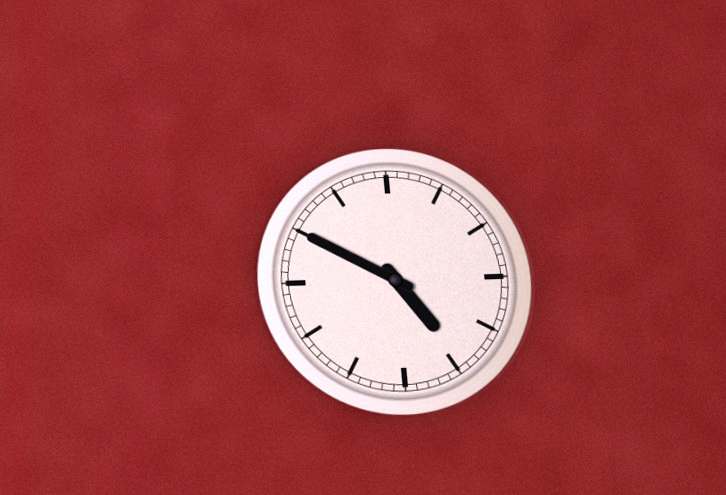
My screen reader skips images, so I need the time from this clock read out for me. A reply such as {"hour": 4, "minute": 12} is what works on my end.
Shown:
{"hour": 4, "minute": 50}
